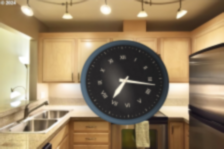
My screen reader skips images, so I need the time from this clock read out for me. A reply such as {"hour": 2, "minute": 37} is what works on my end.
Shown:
{"hour": 7, "minute": 17}
